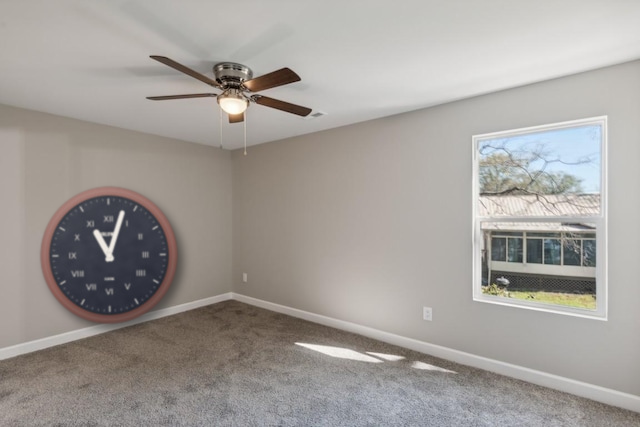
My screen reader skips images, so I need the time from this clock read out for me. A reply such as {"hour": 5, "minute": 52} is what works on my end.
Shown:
{"hour": 11, "minute": 3}
